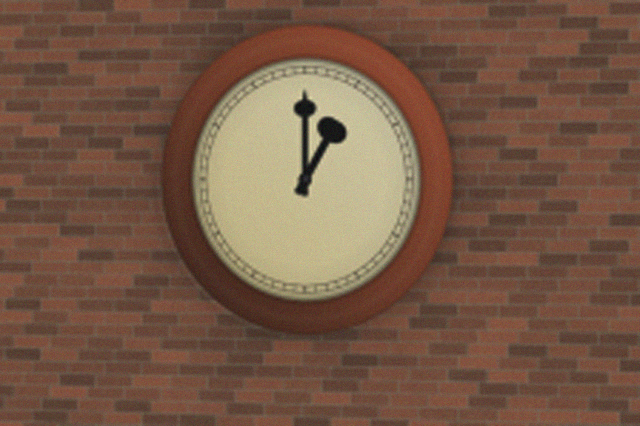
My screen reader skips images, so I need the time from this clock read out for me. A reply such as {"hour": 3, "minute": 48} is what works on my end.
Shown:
{"hour": 1, "minute": 0}
